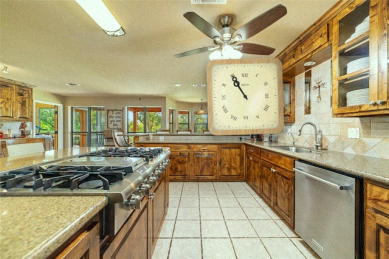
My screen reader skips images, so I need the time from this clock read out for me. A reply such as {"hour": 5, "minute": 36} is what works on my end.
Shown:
{"hour": 10, "minute": 55}
